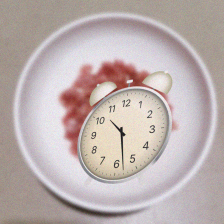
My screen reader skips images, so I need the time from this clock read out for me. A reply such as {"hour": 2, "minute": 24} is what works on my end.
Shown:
{"hour": 10, "minute": 28}
